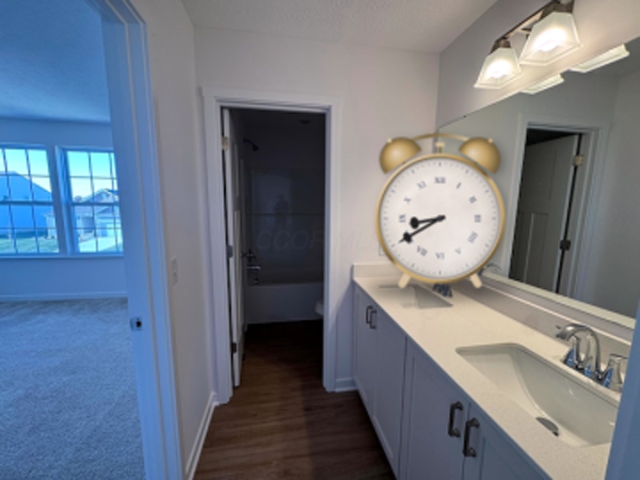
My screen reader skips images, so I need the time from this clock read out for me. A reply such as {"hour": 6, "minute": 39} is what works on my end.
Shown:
{"hour": 8, "minute": 40}
